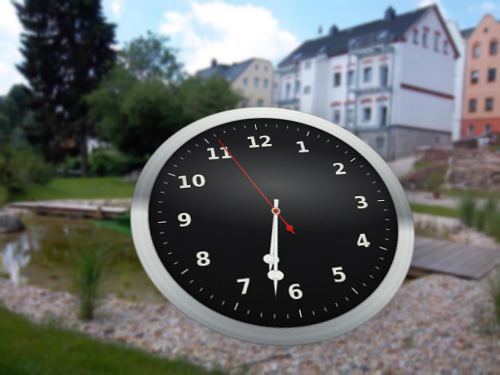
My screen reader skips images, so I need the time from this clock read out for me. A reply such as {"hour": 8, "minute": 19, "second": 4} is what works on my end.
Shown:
{"hour": 6, "minute": 31, "second": 56}
